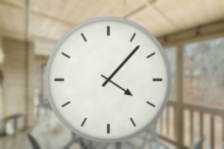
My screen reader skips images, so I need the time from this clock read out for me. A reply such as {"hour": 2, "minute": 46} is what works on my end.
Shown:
{"hour": 4, "minute": 7}
